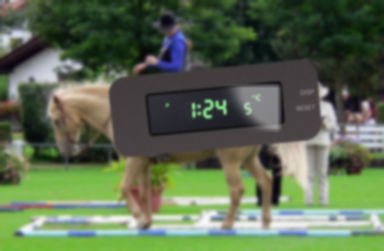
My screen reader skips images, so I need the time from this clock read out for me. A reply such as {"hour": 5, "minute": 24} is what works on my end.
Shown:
{"hour": 1, "minute": 24}
